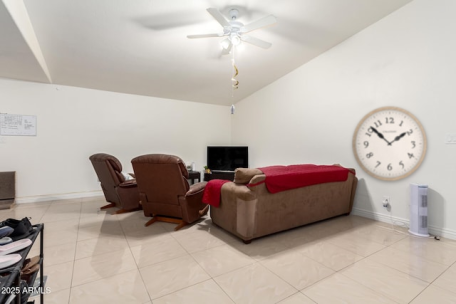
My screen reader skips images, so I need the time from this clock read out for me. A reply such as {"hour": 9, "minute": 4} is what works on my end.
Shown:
{"hour": 1, "minute": 52}
